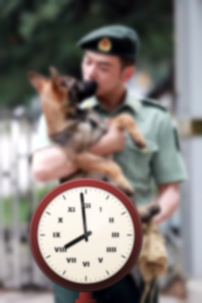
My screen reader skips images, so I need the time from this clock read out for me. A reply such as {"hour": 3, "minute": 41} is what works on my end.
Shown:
{"hour": 7, "minute": 59}
